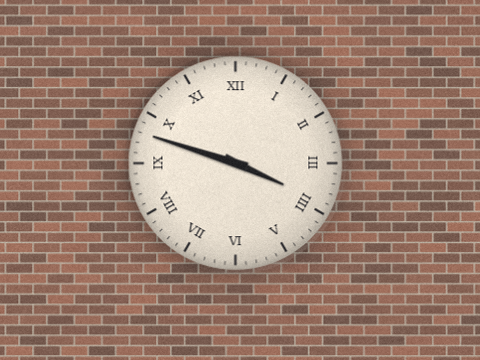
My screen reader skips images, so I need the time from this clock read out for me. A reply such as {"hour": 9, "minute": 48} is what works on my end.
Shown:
{"hour": 3, "minute": 48}
